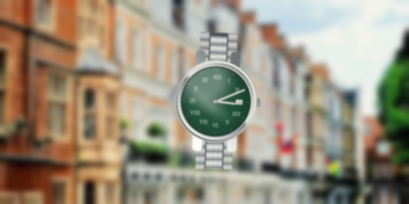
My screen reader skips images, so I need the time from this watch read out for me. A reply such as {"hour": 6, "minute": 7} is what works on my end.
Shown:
{"hour": 3, "minute": 11}
